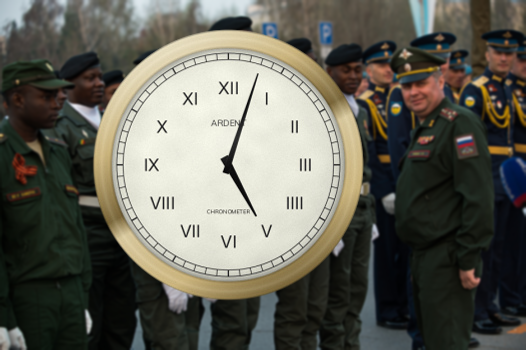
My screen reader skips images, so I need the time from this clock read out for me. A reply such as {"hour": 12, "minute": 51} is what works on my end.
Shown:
{"hour": 5, "minute": 3}
